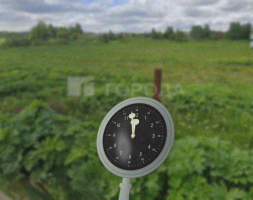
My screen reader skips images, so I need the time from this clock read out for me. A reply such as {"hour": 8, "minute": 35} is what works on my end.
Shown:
{"hour": 11, "minute": 58}
